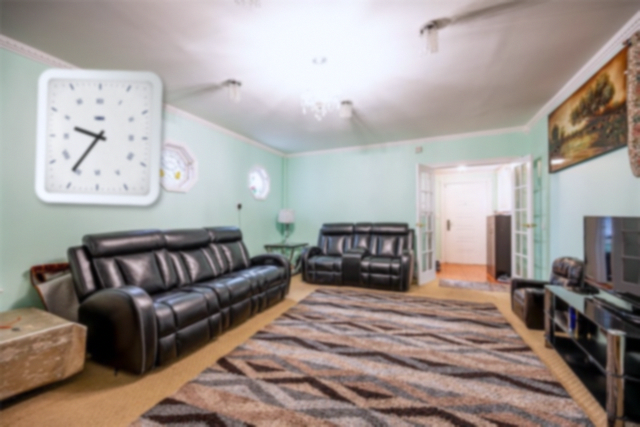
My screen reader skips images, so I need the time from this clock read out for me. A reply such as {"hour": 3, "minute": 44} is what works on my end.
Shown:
{"hour": 9, "minute": 36}
